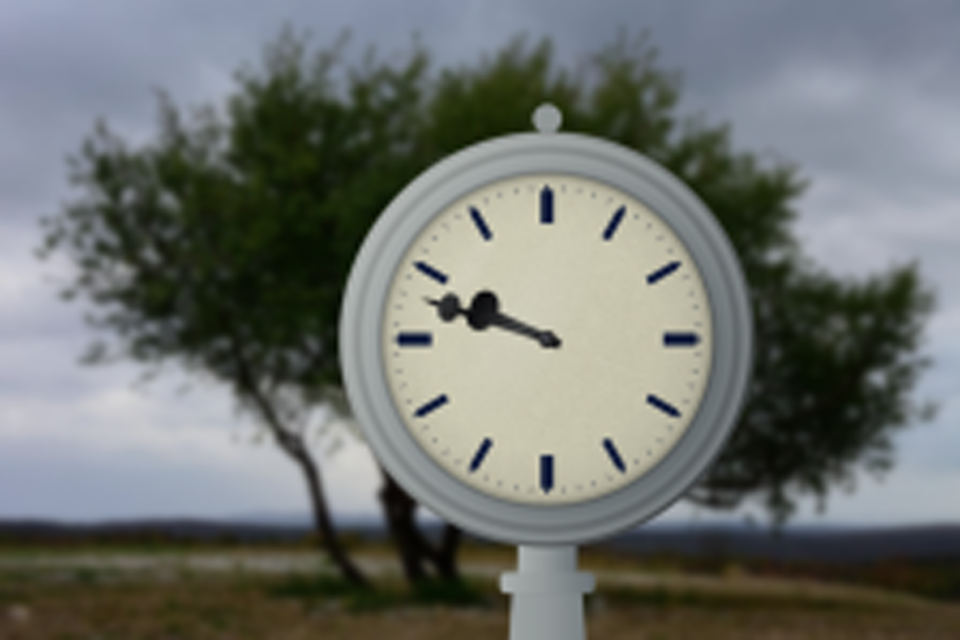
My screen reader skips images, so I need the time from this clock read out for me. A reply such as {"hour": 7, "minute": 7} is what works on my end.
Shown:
{"hour": 9, "minute": 48}
